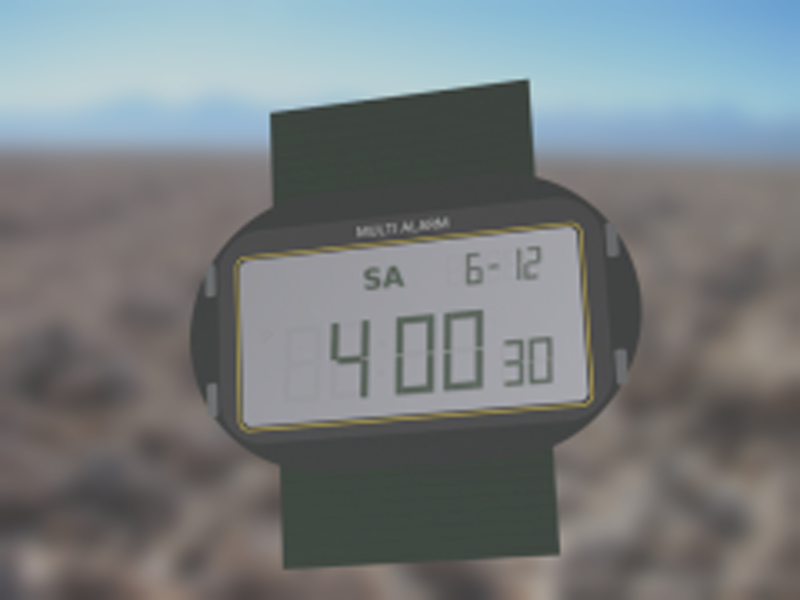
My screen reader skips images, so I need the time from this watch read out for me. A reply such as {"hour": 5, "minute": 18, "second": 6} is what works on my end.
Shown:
{"hour": 4, "minute": 0, "second": 30}
